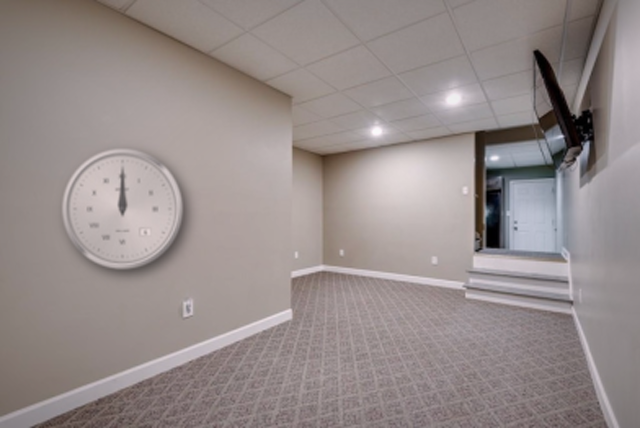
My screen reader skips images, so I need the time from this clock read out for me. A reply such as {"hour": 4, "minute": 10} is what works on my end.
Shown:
{"hour": 12, "minute": 0}
